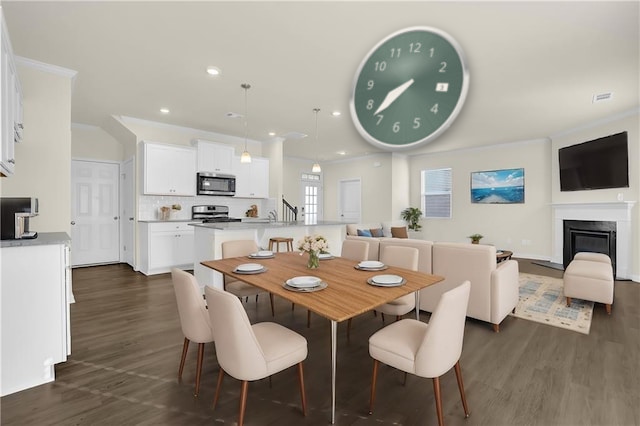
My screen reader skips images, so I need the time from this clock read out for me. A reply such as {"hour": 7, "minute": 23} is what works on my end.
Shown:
{"hour": 7, "minute": 37}
